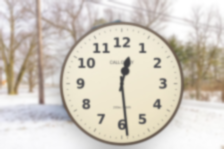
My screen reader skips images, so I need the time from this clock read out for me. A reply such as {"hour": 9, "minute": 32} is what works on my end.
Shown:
{"hour": 12, "minute": 29}
